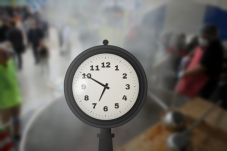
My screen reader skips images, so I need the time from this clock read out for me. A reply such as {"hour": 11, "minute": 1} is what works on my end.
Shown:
{"hour": 6, "minute": 50}
